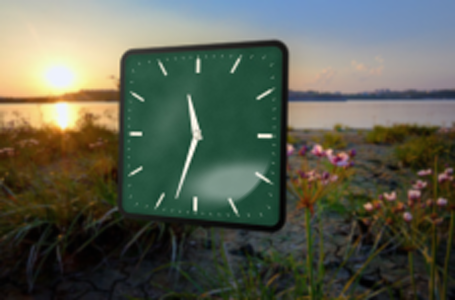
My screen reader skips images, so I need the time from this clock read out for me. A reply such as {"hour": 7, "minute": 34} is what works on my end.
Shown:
{"hour": 11, "minute": 33}
